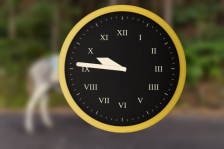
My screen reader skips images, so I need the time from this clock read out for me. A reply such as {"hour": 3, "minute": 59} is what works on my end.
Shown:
{"hour": 9, "minute": 46}
